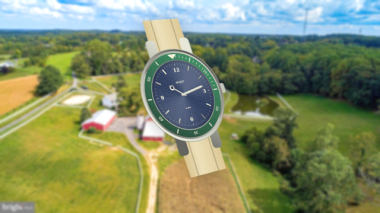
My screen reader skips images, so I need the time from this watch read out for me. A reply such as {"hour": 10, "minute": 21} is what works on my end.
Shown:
{"hour": 10, "minute": 13}
